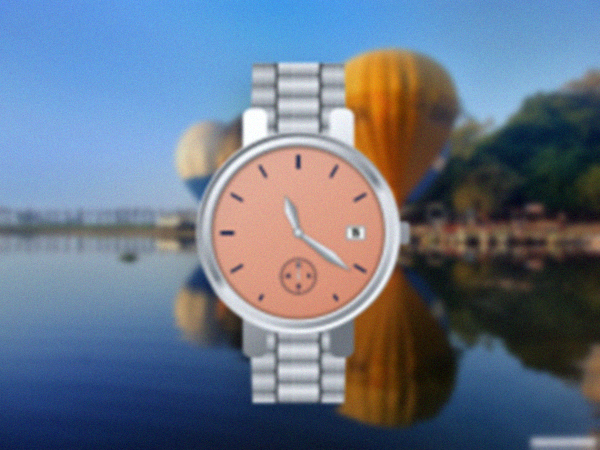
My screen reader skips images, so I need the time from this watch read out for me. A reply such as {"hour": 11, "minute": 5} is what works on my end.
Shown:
{"hour": 11, "minute": 21}
